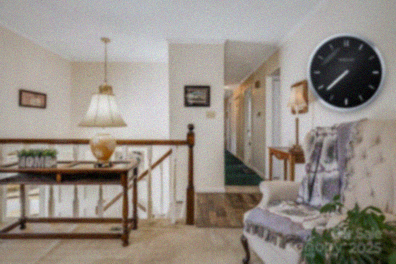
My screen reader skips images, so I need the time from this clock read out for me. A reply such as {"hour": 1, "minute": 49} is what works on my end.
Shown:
{"hour": 7, "minute": 38}
